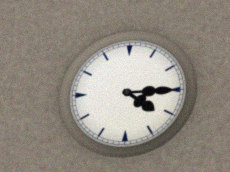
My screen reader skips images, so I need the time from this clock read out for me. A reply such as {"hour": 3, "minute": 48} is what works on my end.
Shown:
{"hour": 4, "minute": 15}
